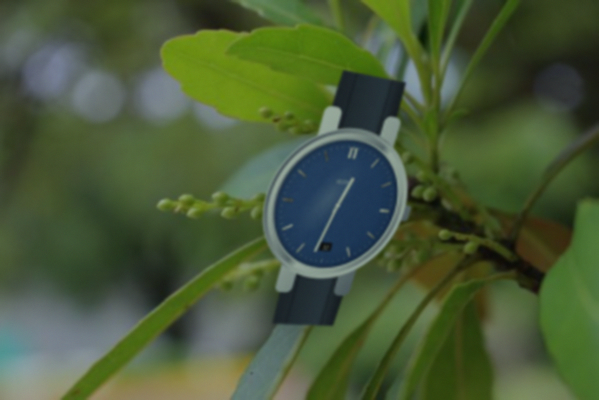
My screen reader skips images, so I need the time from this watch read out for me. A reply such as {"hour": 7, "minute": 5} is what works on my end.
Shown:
{"hour": 12, "minute": 32}
